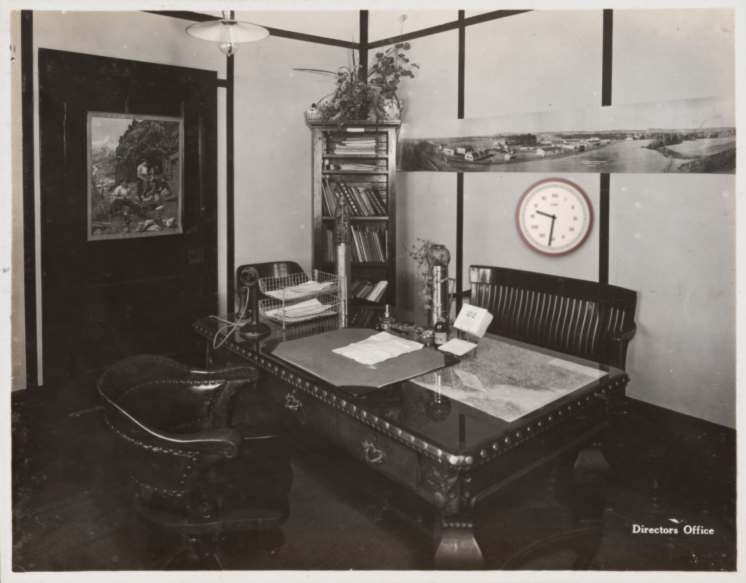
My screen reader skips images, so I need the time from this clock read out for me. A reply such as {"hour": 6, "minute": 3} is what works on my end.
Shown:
{"hour": 9, "minute": 31}
